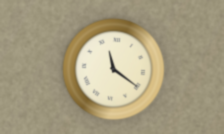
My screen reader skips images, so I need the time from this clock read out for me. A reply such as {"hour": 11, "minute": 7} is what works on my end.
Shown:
{"hour": 11, "minute": 20}
